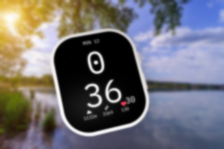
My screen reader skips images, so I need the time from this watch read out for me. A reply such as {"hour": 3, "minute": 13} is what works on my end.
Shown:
{"hour": 0, "minute": 36}
